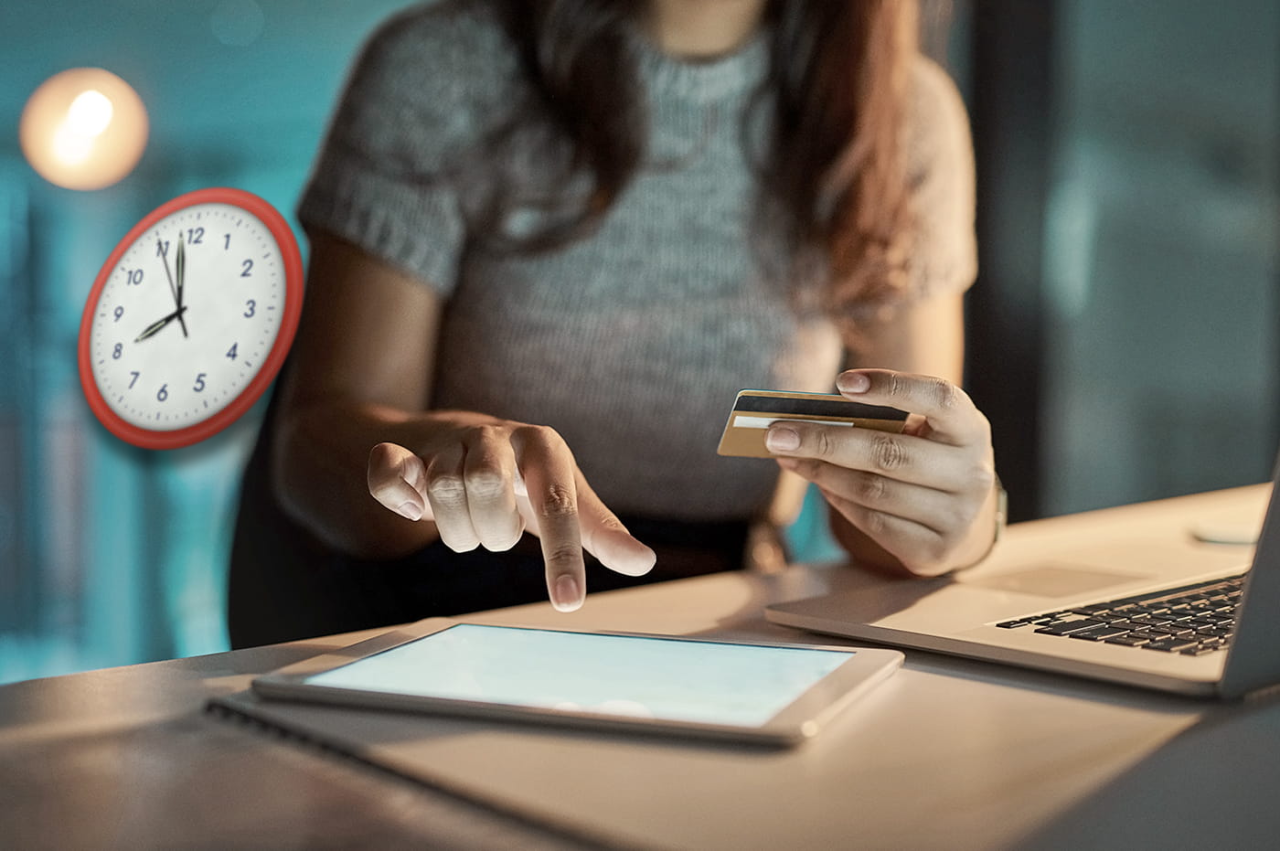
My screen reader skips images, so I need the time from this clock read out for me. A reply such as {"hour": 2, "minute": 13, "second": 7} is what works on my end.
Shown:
{"hour": 7, "minute": 57, "second": 55}
